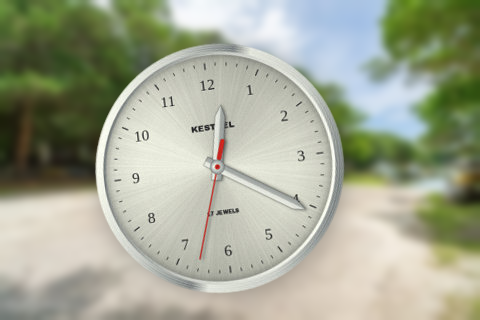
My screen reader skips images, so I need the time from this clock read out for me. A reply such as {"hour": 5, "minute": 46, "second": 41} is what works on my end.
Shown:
{"hour": 12, "minute": 20, "second": 33}
